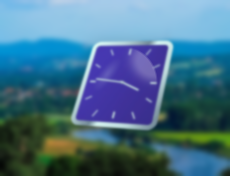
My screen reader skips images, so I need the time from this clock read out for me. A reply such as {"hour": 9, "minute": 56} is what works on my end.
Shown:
{"hour": 3, "minute": 46}
